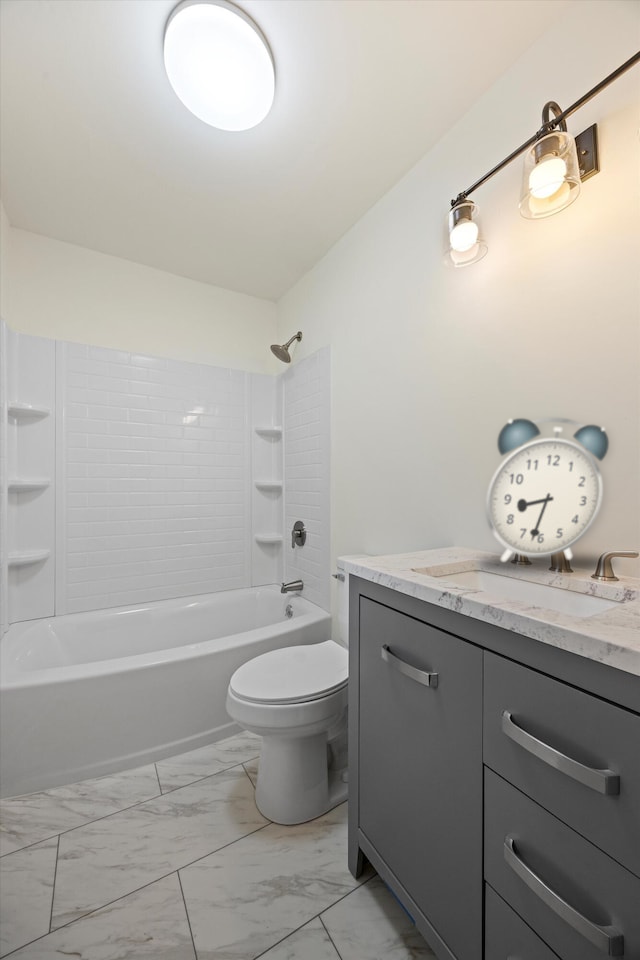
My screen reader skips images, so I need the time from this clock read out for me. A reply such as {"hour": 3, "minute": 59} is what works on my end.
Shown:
{"hour": 8, "minute": 32}
